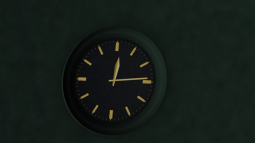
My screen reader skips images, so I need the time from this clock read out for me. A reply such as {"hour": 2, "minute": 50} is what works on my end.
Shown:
{"hour": 12, "minute": 14}
